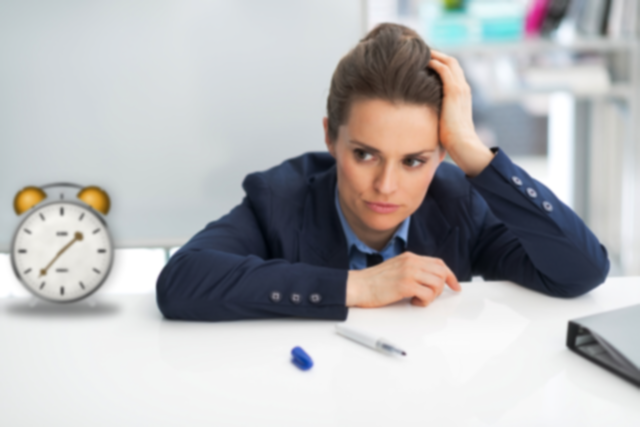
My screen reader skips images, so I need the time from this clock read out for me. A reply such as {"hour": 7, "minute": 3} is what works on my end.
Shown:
{"hour": 1, "minute": 37}
